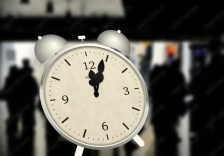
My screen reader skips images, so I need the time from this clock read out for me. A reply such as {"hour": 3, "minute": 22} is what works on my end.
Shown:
{"hour": 12, "minute": 4}
